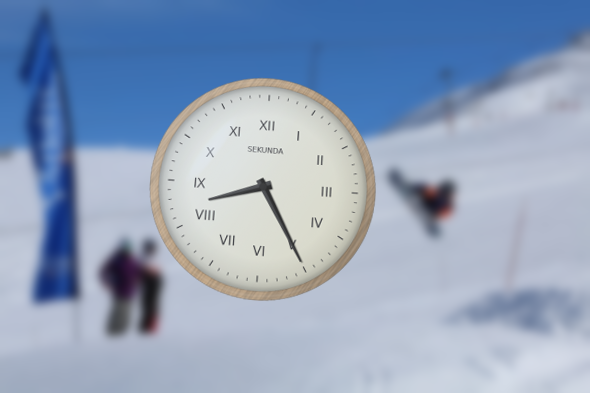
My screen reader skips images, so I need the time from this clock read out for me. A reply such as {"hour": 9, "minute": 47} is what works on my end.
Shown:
{"hour": 8, "minute": 25}
